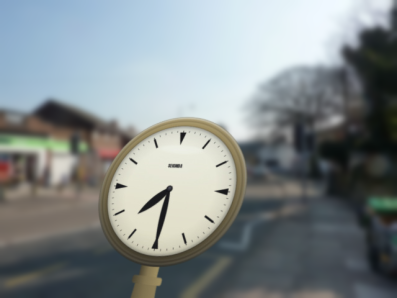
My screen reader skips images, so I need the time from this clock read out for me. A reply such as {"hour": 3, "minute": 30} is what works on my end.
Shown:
{"hour": 7, "minute": 30}
